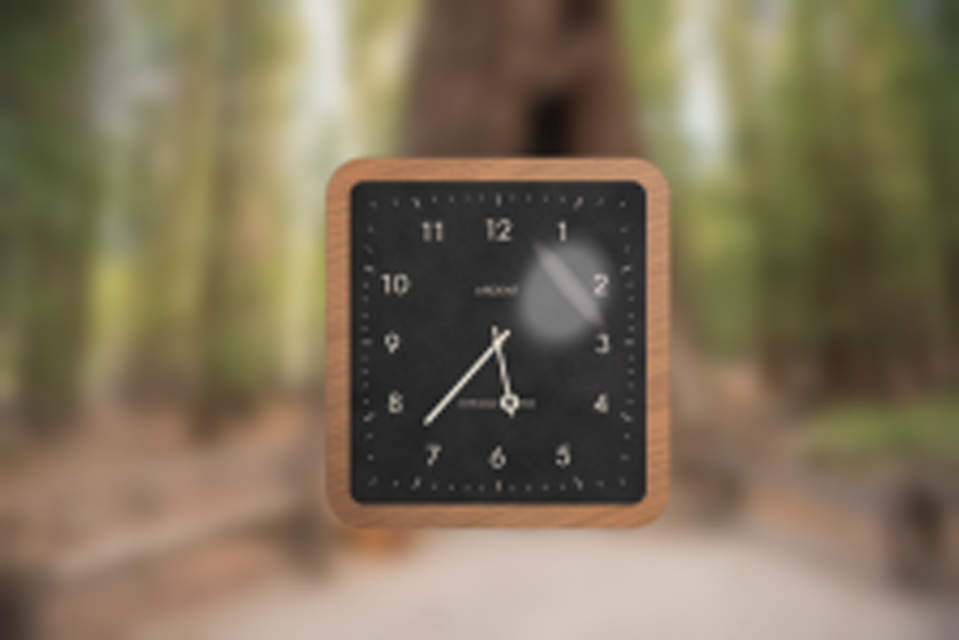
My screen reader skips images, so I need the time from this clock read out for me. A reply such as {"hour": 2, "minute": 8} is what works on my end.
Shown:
{"hour": 5, "minute": 37}
